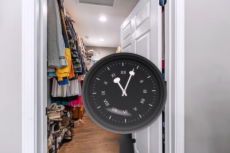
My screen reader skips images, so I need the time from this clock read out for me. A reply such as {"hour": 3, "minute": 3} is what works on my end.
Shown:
{"hour": 11, "minute": 4}
